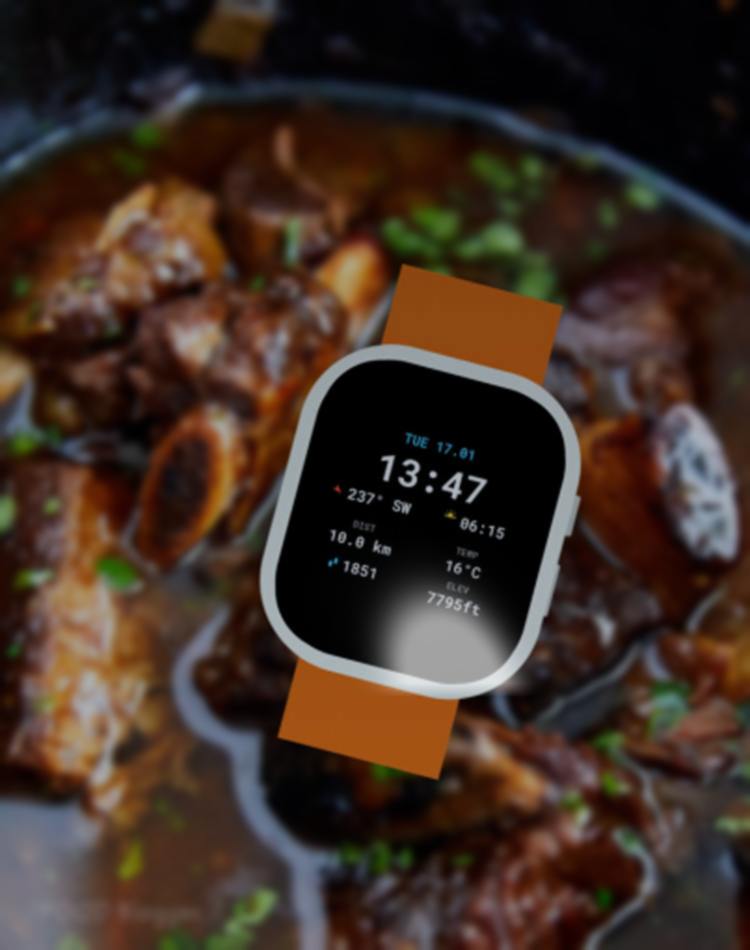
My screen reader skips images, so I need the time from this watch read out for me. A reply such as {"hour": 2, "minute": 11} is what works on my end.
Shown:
{"hour": 13, "minute": 47}
